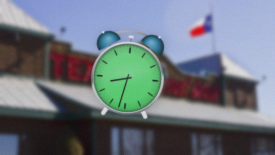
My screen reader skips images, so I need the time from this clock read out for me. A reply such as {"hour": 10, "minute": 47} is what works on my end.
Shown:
{"hour": 8, "minute": 32}
